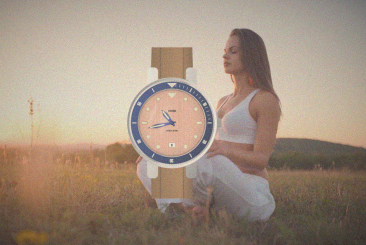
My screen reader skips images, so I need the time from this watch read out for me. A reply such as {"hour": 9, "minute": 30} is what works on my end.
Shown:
{"hour": 10, "minute": 43}
